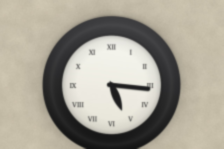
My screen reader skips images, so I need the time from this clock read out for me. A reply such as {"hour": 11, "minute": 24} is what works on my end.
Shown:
{"hour": 5, "minute": 16}
